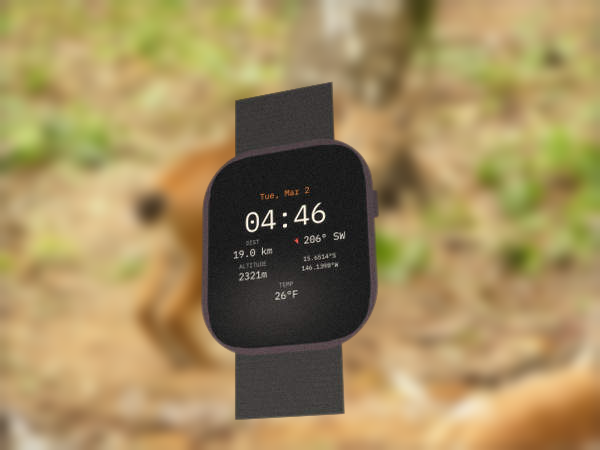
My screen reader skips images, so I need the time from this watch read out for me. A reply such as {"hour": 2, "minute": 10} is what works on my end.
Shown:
{"hour": 4, "minute": 46}
